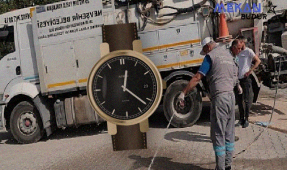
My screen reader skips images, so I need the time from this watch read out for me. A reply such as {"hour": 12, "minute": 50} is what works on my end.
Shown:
{"hour": 12, "minute": 22}
